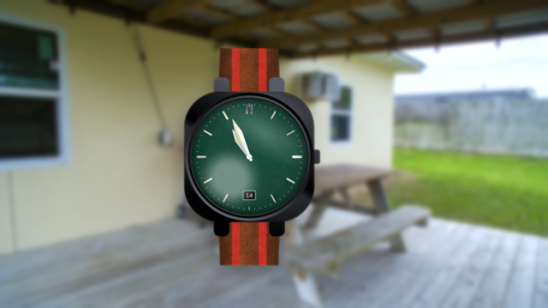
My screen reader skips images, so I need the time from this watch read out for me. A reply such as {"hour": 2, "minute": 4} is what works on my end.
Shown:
{"hour": 10, "minute": 56}
